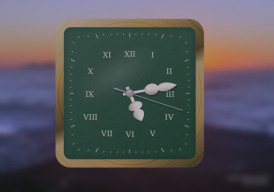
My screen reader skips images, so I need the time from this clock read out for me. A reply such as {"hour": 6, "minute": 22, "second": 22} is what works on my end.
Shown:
{"hour": 5, "minute": 13, "second": 18}
